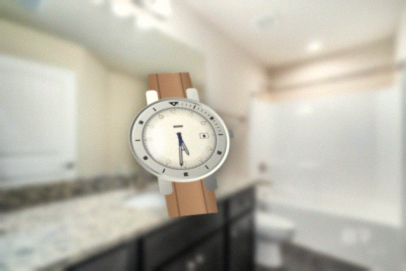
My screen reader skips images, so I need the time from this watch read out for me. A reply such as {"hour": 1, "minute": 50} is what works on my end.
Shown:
{"hour": 5, "minute": 31}
